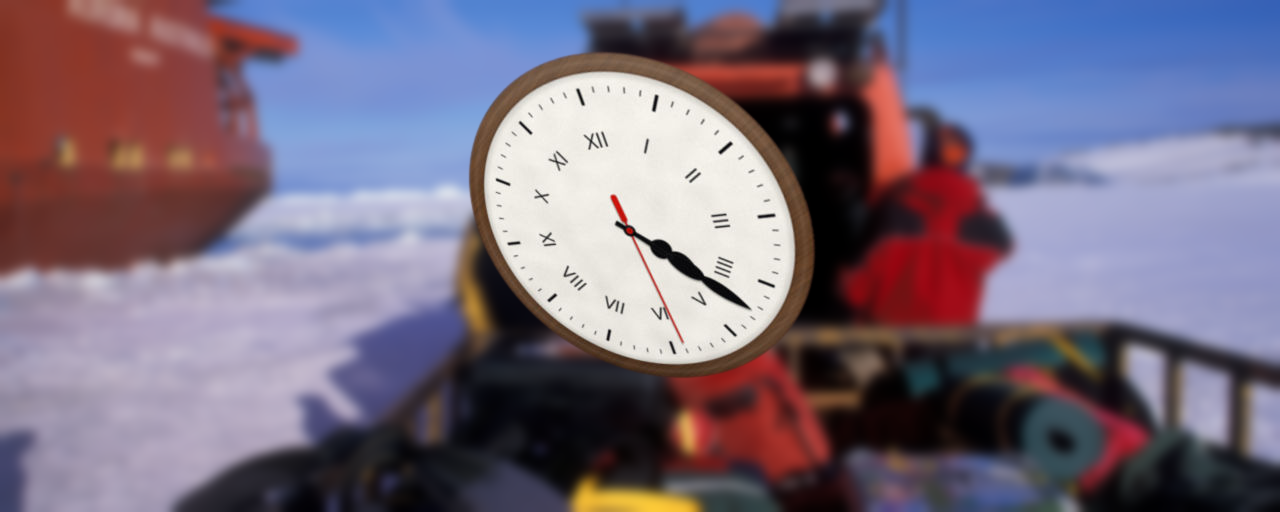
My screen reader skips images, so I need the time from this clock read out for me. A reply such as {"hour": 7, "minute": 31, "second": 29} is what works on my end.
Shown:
{"hour": 4, "minute": 22, "second": 29}
